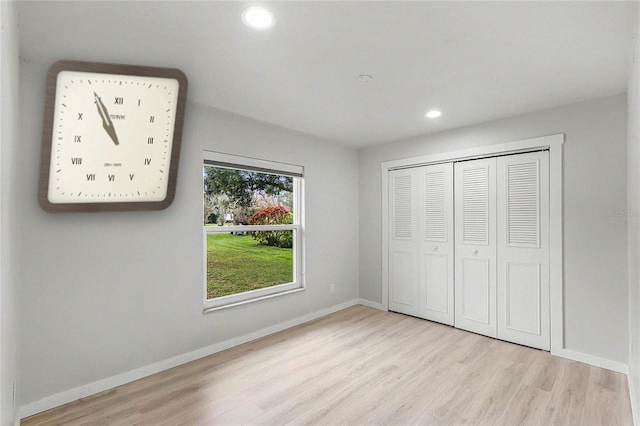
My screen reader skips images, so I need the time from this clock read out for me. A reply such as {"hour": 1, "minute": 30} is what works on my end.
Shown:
{"hour": 10, "minute": 55}
